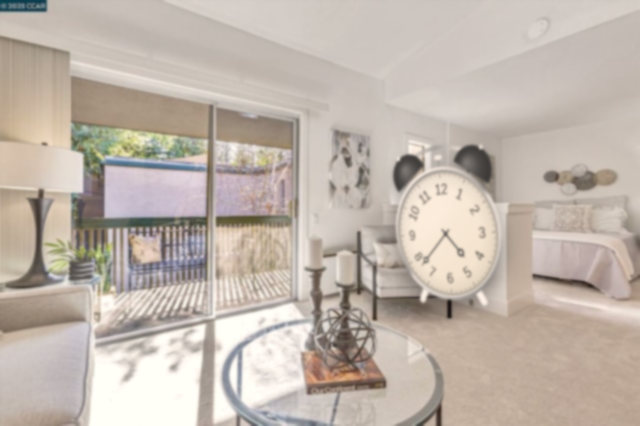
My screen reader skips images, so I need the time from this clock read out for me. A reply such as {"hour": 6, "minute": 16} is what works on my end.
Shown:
{"hour": 4, "minute": 38}
